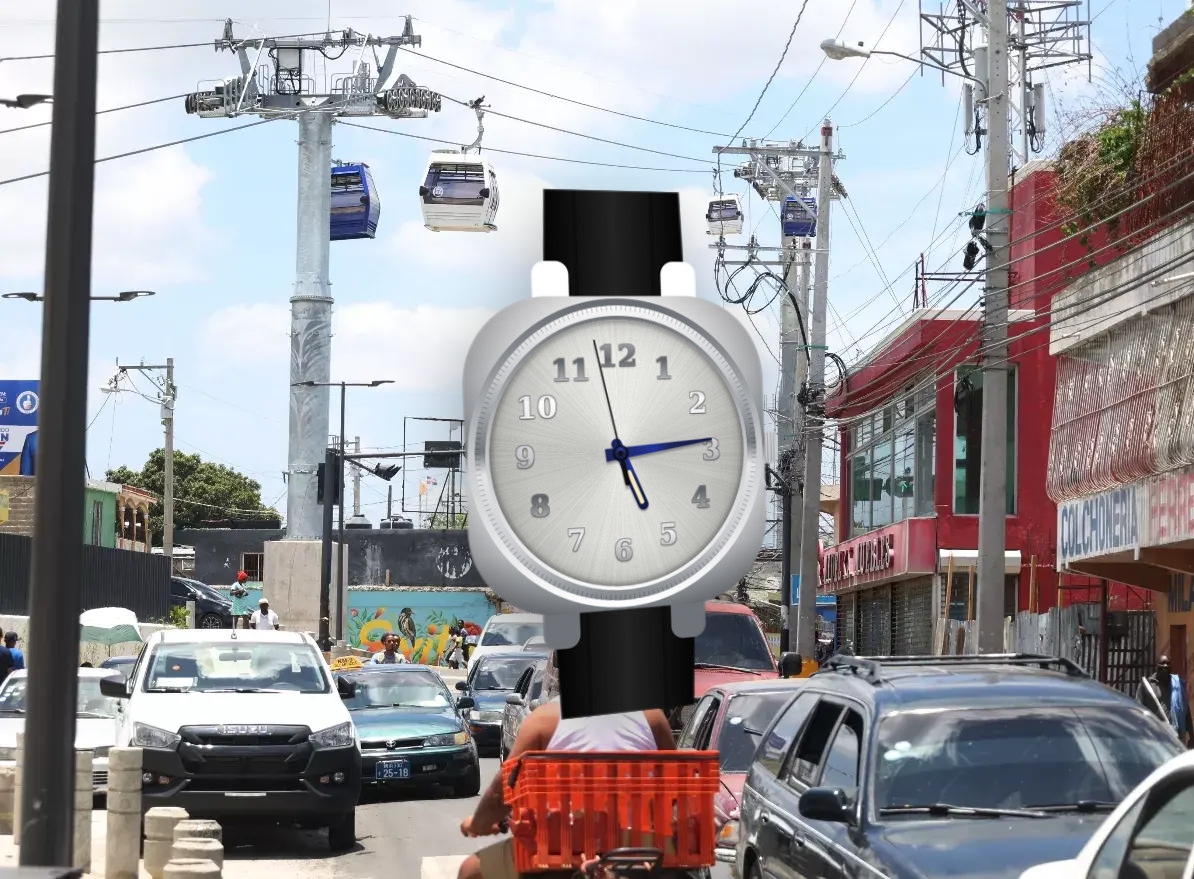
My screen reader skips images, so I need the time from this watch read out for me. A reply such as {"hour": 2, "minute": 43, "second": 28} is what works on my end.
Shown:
{"hour": 5, "minute": 13, "second": 58}
